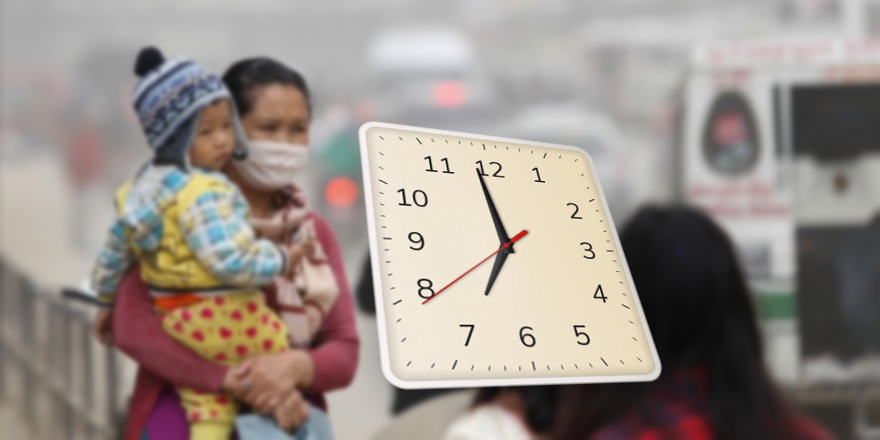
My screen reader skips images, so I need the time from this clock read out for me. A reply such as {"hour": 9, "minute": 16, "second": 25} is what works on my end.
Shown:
{"hour": 6, "minute": 58, "second": 39}
